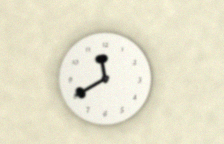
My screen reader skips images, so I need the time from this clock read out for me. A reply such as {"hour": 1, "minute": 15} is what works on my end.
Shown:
{"hour": 11, "minute": 40}
